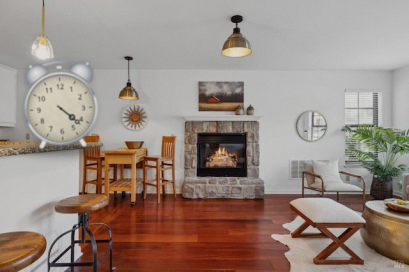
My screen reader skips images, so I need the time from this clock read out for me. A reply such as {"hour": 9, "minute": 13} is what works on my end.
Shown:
{"hour": 4, "minute": 22}
